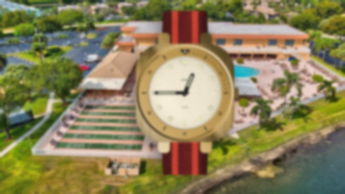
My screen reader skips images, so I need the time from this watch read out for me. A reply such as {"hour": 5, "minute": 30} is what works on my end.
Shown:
{"hour": 12, "minute": 45}
